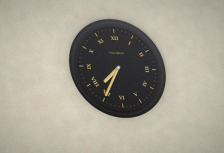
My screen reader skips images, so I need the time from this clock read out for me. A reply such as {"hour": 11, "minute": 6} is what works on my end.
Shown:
{"hour": 7, "minute": 35}
